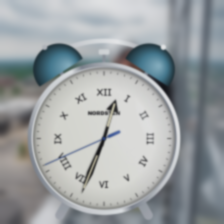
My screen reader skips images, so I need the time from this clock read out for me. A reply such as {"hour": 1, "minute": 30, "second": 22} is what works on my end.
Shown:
{"hour": 12, "minute": 33, "second": 41}
